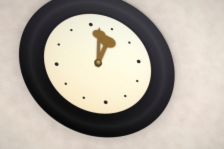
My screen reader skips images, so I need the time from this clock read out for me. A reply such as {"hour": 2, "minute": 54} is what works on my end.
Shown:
{"hour": 1, "minute": 2}
